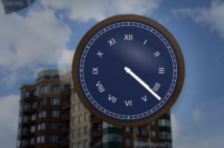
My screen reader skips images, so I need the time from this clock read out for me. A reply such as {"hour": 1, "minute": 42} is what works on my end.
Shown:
{"hour": 4, "minute": 22}
